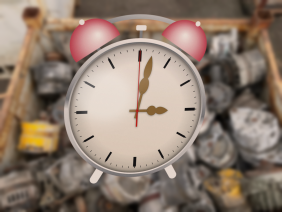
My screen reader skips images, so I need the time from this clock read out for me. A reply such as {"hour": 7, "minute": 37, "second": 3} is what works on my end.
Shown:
{"hour": 3, "minute": 2, "second": 0}
